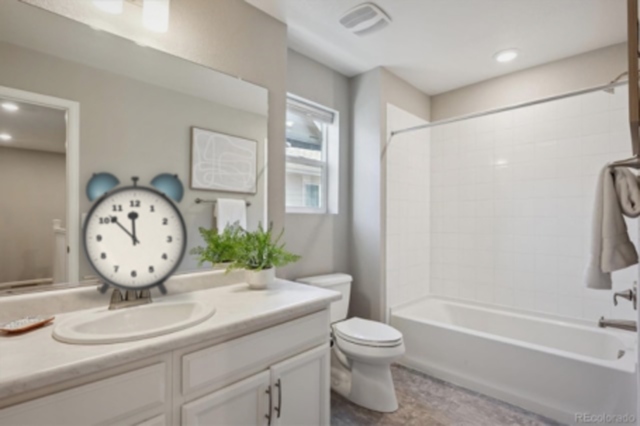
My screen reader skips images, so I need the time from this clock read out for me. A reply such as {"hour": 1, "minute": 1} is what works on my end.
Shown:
{"hour": 11, "minute": 52}
